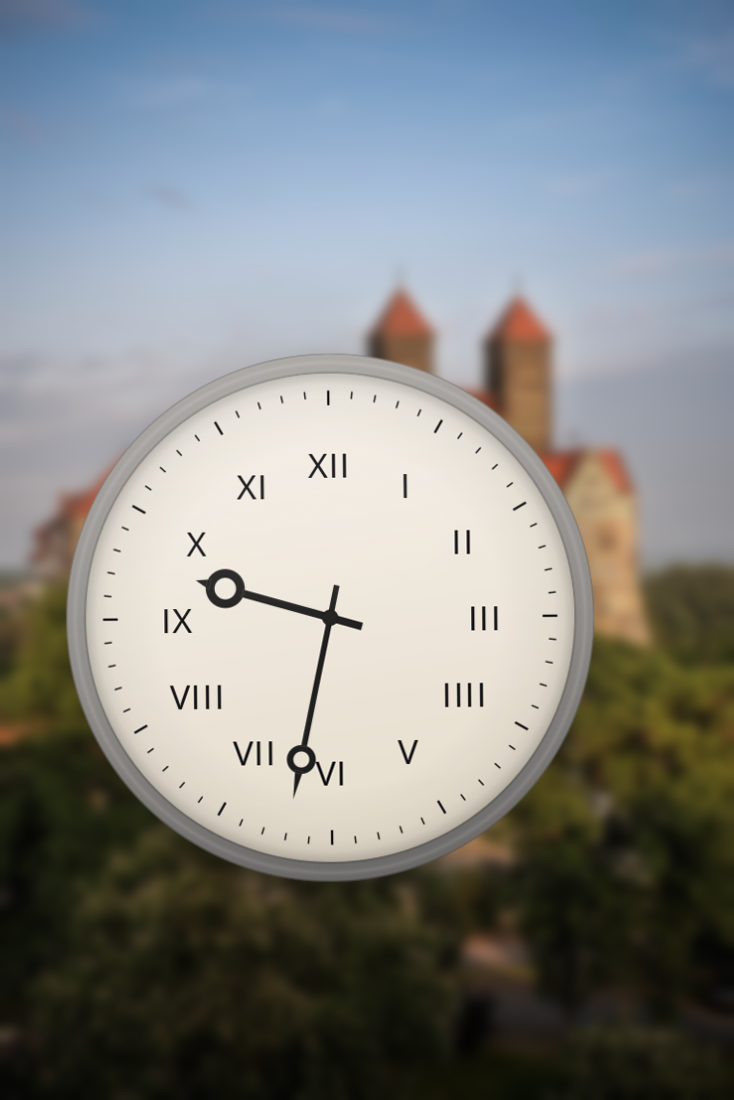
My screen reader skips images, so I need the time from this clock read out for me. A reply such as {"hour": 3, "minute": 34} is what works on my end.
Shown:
{"hour": 9, "minute": 32}
